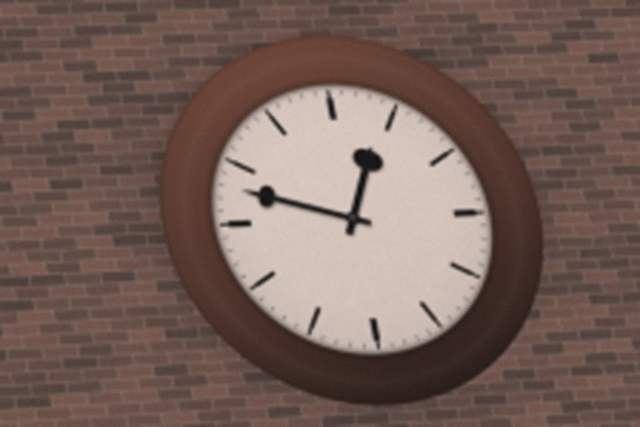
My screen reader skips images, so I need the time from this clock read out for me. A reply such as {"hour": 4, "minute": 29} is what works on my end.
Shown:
{"hour": 12, "minute": 48}
